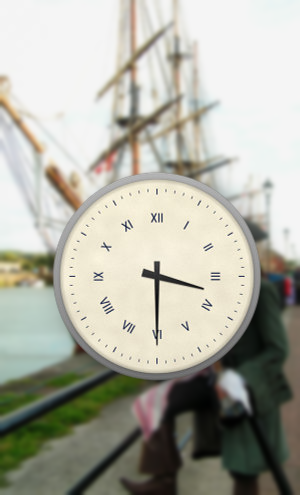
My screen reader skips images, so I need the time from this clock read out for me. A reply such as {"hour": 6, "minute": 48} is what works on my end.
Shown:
{"hour": 3, "minute": 30}
